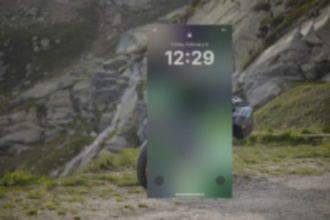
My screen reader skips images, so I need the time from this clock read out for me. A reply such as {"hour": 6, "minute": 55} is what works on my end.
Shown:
{"hour": 12, "minute": 29}
